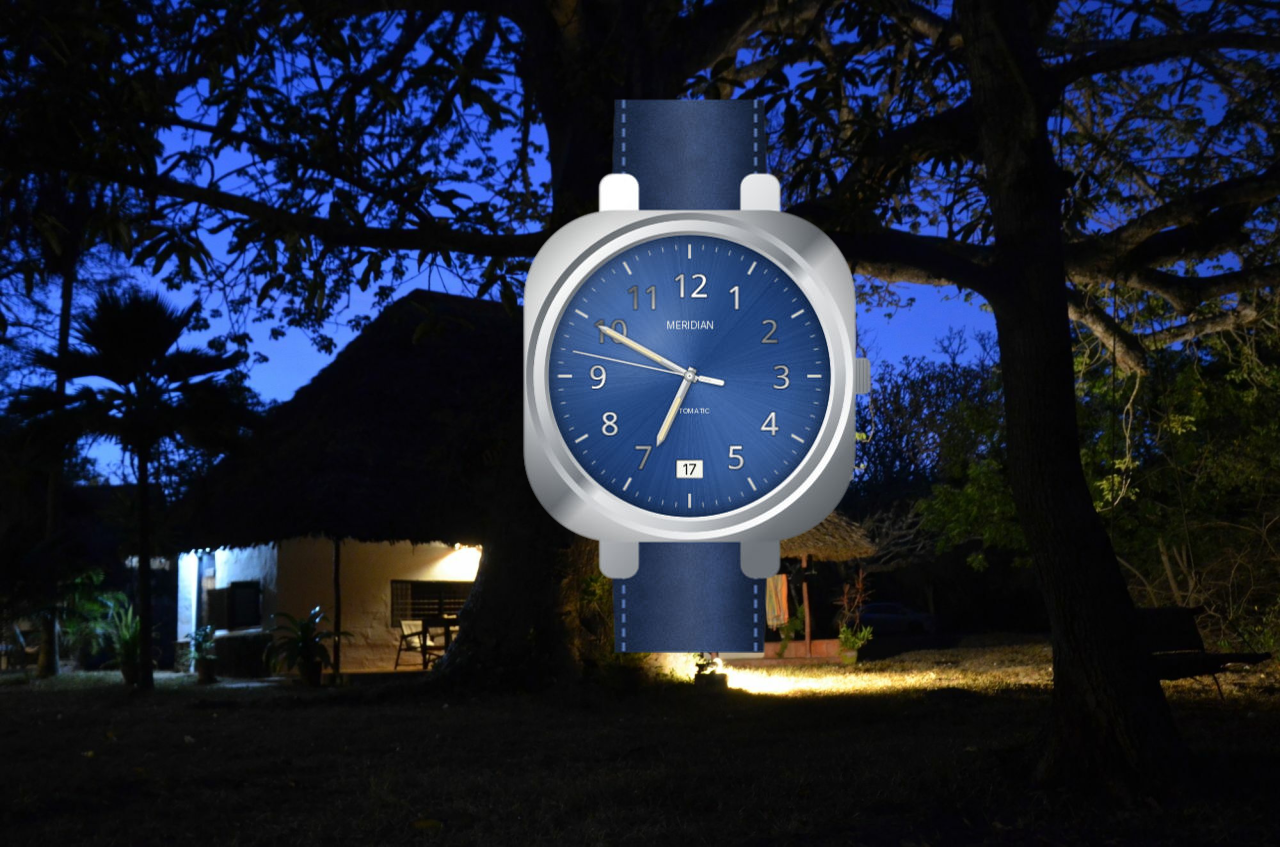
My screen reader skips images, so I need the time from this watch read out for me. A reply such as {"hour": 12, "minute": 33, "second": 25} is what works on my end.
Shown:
{"hour": 6, "minute": 49, "second": 47}
